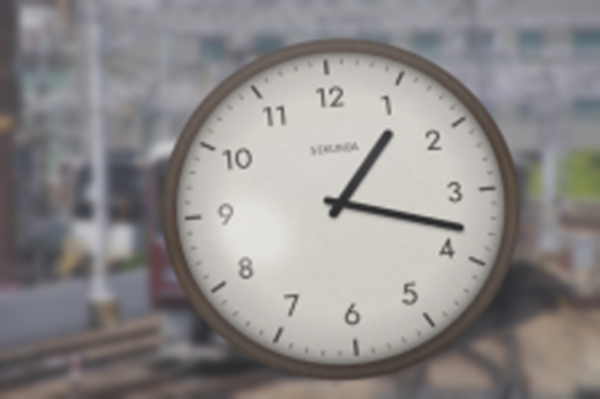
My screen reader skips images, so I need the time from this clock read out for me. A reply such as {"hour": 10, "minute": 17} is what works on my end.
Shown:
{"hour": 1, "minute": 18}
